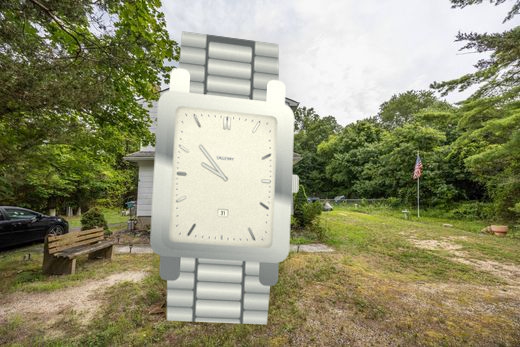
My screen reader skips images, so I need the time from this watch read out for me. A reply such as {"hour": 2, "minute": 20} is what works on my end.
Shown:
{"hour": 9, "minute": 53}
